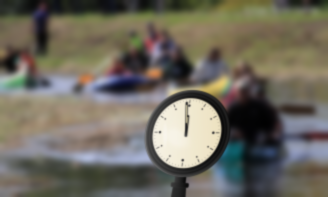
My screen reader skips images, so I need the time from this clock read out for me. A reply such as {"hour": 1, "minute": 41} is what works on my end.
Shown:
{"hour": 11, "minute": 59}
